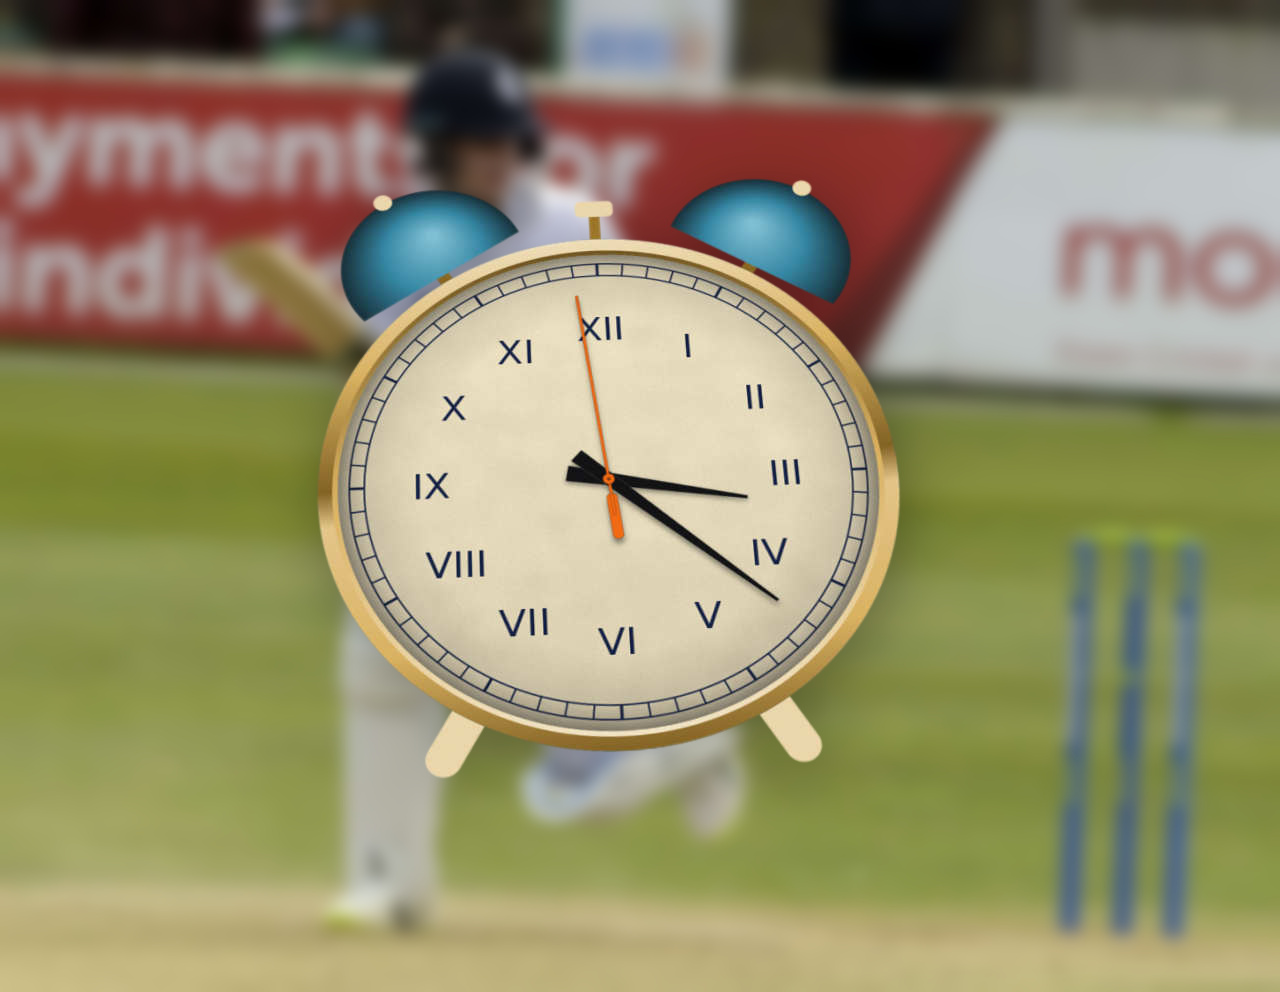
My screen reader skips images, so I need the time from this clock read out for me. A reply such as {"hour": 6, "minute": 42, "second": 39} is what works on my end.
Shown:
{"hour": 3, "minute": 21, "second": 59}
